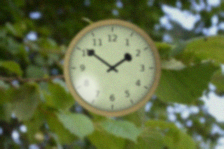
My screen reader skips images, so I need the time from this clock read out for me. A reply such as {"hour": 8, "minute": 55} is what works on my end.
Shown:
{"hour": 1, "minute": 51}
